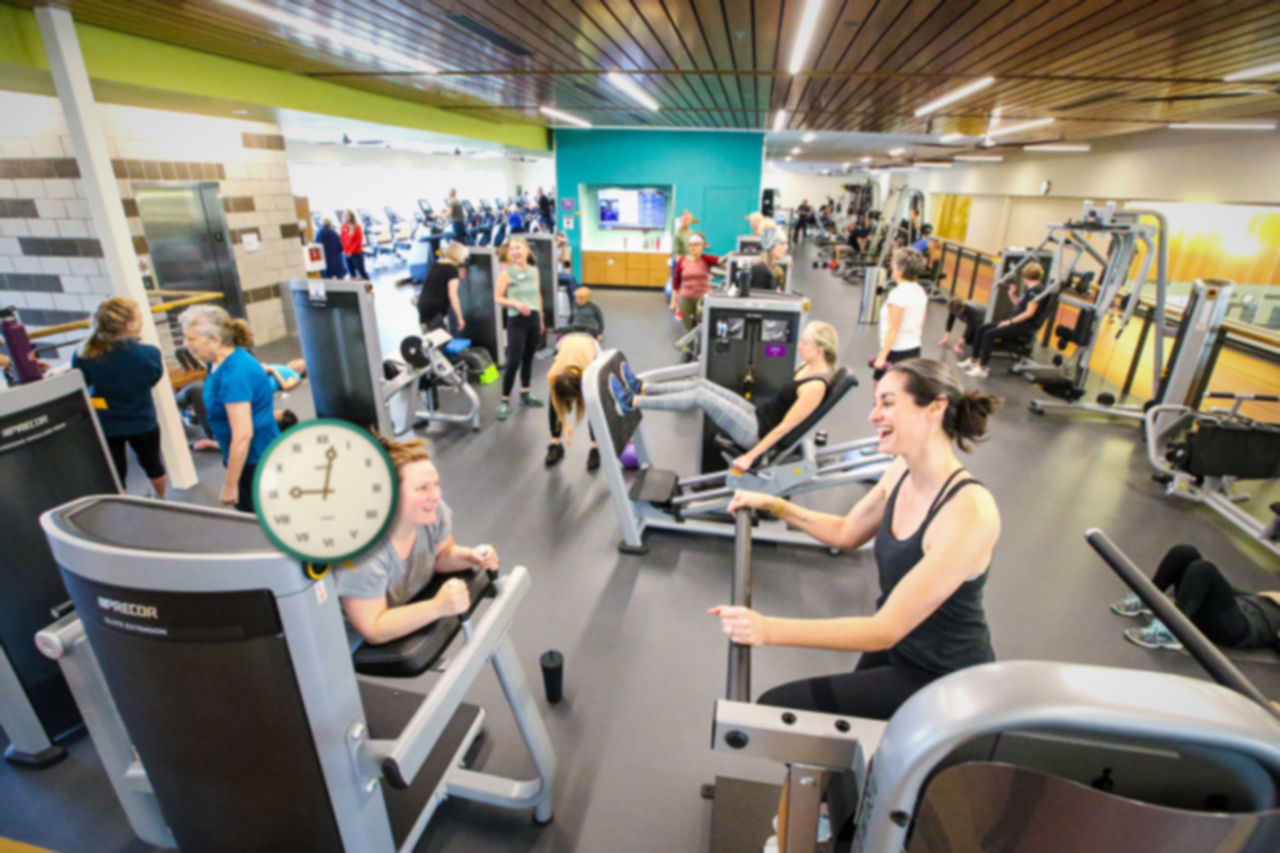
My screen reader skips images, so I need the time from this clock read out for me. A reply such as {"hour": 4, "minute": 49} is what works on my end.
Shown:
{"hour": 9, "minute": 2}
